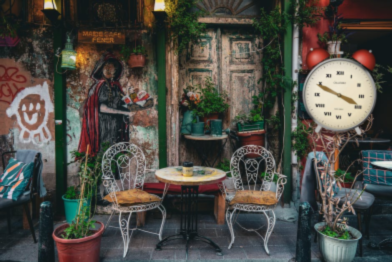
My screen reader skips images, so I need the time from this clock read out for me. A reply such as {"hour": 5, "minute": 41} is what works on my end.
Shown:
{"hour": 3, "minute": 49}
